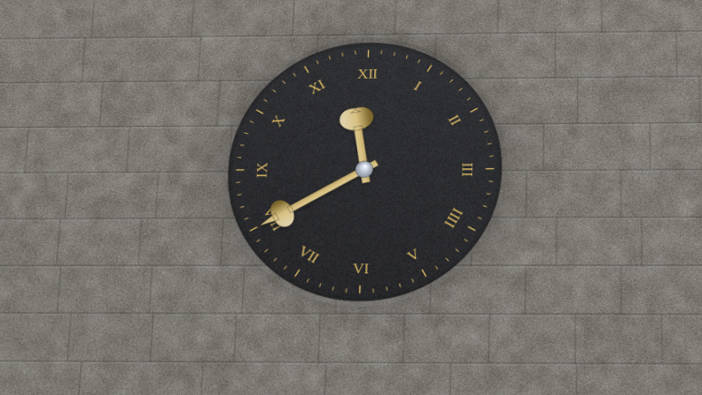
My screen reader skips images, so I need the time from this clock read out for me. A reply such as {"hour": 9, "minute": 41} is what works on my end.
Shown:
{"hour": 11, "minute": 40}
